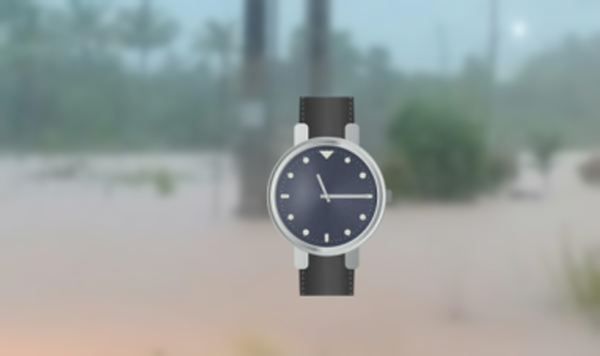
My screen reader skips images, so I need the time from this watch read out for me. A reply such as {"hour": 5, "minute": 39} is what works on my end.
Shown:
{"hour": 11, "minute": 15}
